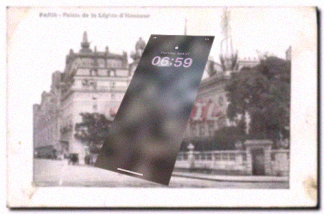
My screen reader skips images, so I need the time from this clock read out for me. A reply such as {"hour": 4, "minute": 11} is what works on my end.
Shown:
{"hour": 6, "minute": 59}
